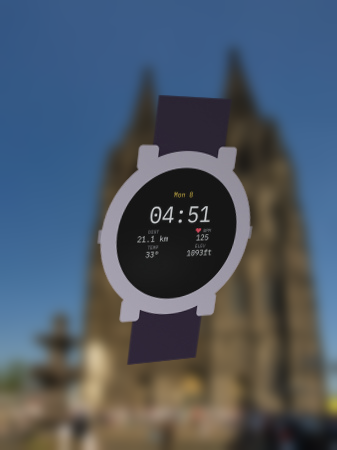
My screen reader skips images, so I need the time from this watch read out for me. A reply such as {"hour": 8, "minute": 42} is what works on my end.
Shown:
{"hour": 4, "minute": 51}
